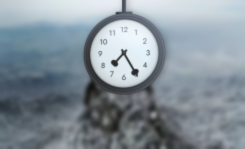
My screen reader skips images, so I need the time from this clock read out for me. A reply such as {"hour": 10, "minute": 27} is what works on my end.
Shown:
{"hour": 7, "minute": 25}
